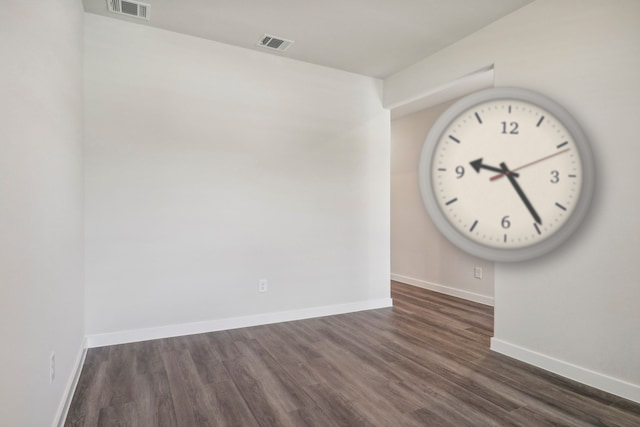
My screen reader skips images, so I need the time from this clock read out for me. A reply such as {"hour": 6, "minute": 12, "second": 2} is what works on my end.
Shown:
{"hour": 9, "minute": 24, "second": 11}
